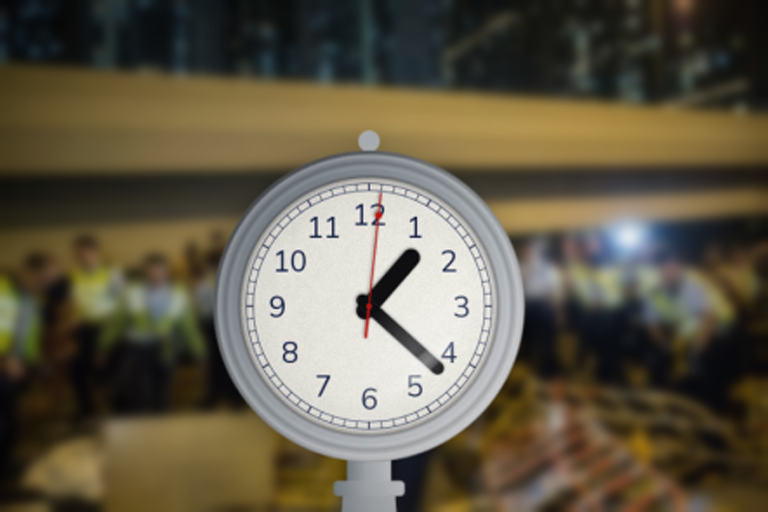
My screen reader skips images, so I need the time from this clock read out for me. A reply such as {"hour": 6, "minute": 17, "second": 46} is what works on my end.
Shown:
{"hour": 1, "minute": 22, "second": 1}
